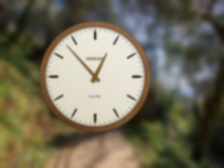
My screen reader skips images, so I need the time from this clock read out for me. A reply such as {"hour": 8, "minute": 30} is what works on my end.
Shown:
{"hour": 12, "minute": 53}
